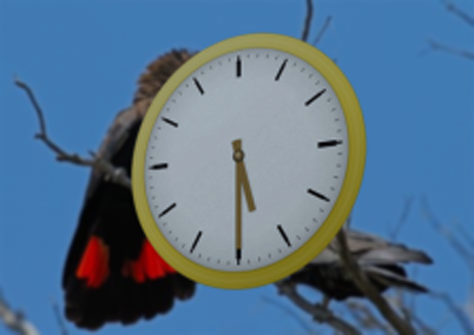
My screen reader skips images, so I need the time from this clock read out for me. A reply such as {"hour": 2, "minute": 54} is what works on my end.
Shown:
{"hour": 5, "minute": 30}
